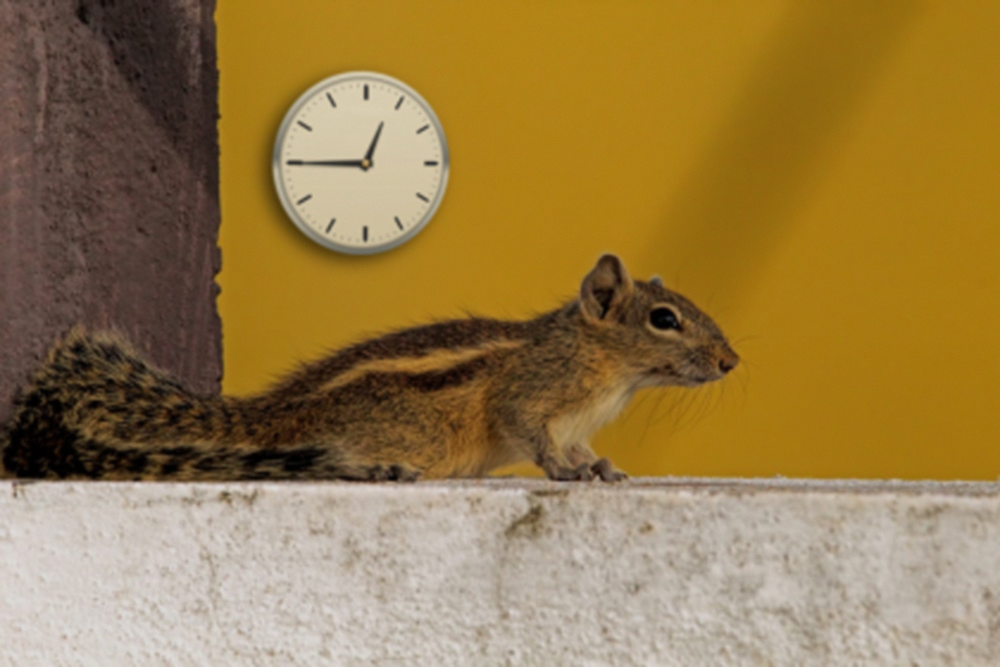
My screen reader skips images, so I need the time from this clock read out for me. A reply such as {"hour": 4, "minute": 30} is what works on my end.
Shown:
{"hour": 12, "minute": 45}
